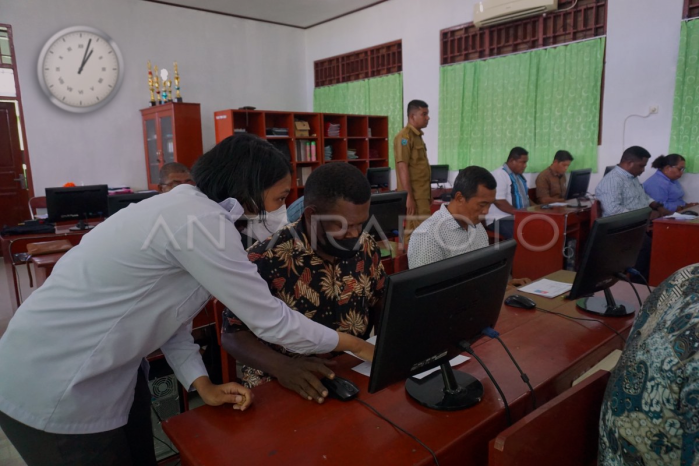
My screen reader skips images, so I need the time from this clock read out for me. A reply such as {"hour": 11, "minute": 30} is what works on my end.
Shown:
{"hour": 1, "minute": 3}
